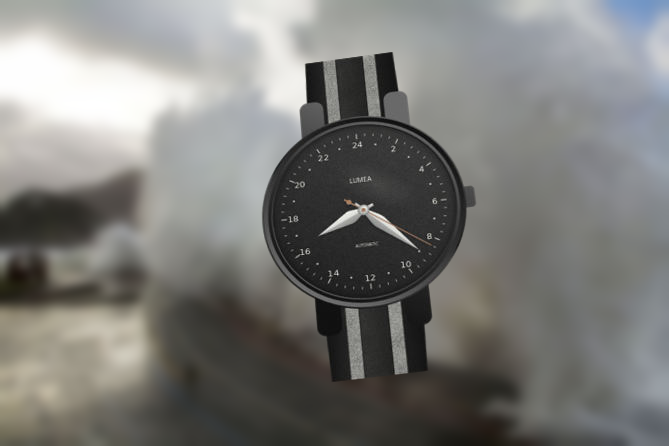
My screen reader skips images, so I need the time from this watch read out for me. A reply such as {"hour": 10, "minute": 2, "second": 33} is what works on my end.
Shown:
{"hour": 16, "minute": 22, "second": 21}
